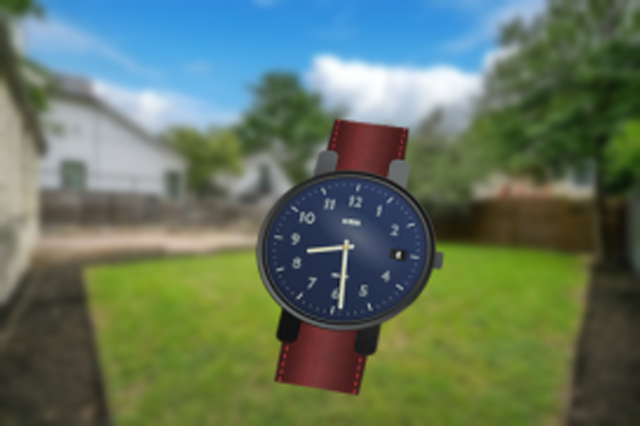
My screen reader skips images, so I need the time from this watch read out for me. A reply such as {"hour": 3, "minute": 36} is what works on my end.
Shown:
{"hour": 8, "minute": 29}
